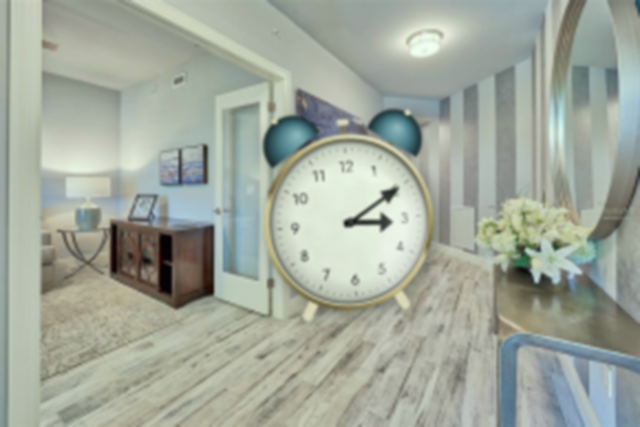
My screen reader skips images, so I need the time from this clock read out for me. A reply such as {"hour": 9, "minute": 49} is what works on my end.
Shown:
{"hour": 3, "minute": 10}
